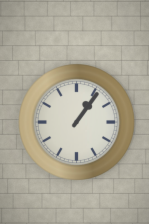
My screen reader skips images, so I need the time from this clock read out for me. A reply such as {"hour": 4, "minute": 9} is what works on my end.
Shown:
{"hour": 1, "minute": 6}
